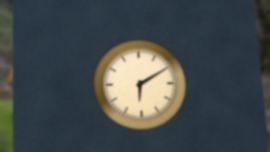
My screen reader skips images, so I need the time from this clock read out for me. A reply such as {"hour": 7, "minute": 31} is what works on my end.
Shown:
{"hour": 6, "minute": 10}
